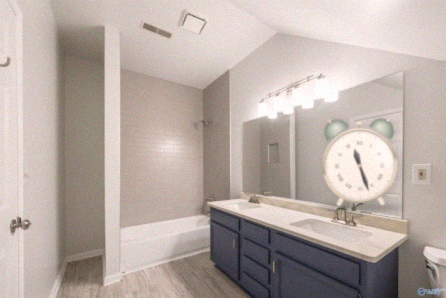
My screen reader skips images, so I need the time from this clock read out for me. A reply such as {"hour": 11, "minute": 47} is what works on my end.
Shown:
{"hour": 11, "minute": 27}
